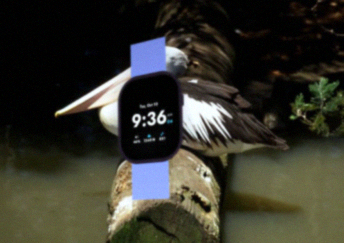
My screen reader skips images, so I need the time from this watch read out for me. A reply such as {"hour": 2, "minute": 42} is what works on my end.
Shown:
{"hour": 9, "minute": 36}
